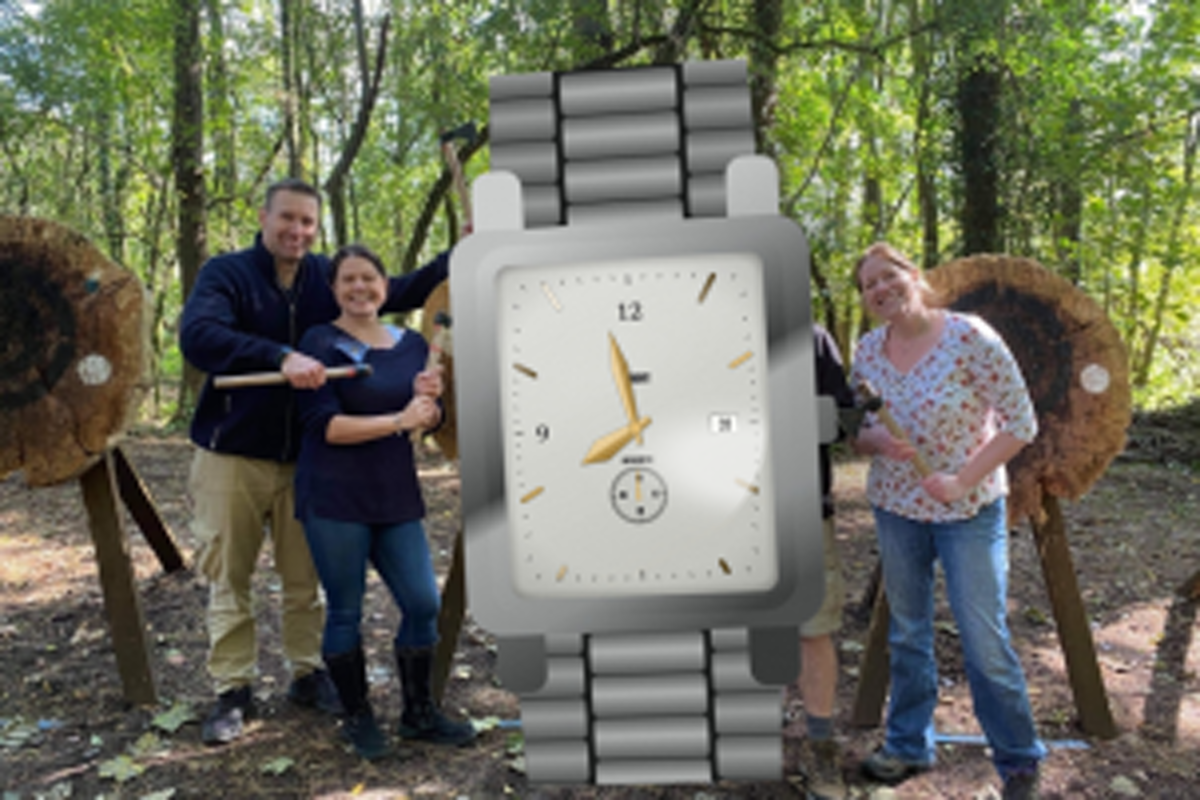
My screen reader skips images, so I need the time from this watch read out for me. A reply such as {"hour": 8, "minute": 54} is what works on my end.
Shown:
{"hour": 7, "minute": 58}
